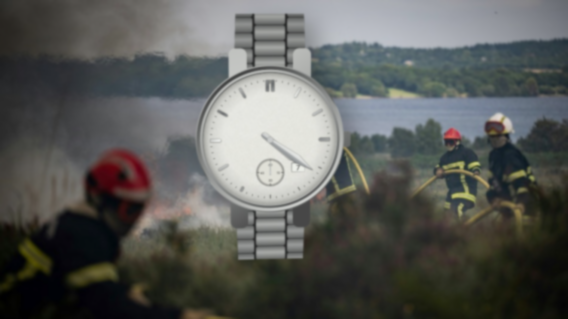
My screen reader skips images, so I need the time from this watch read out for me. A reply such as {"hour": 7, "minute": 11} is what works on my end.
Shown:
{"hour": 4, "minute": 21}
